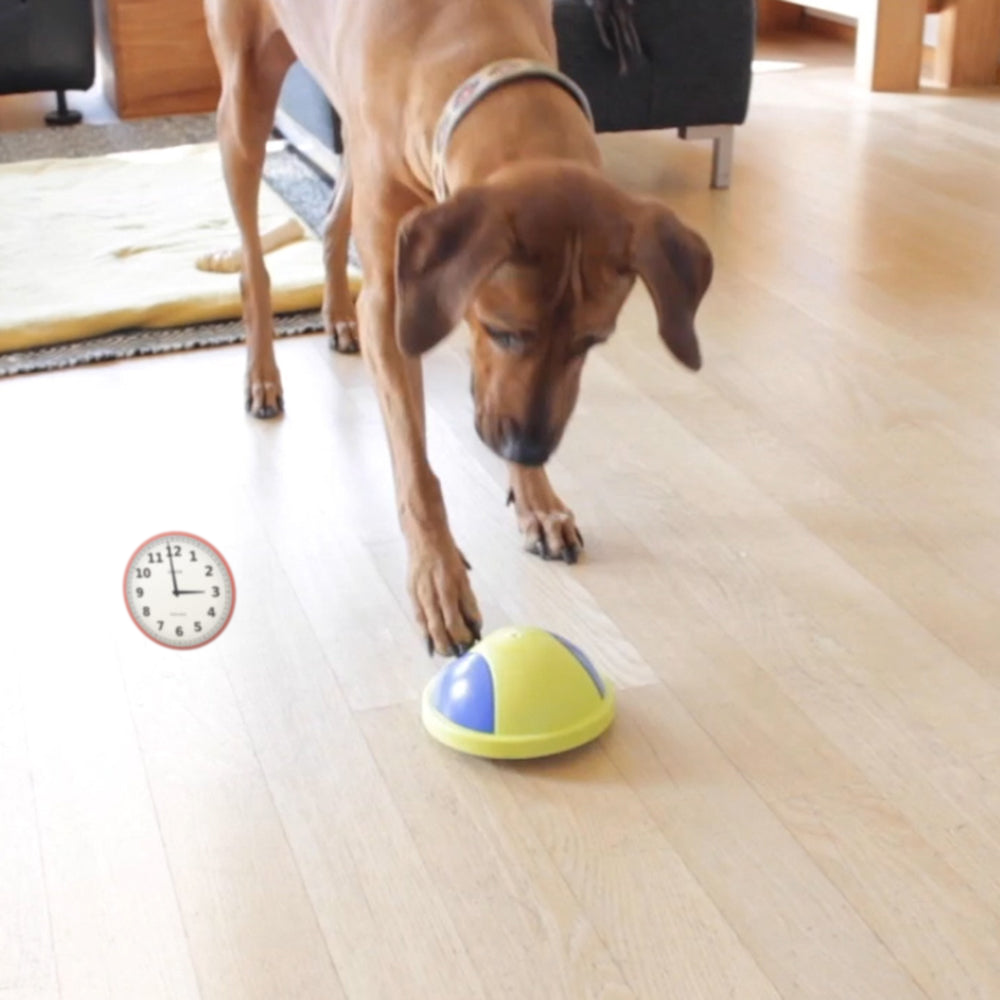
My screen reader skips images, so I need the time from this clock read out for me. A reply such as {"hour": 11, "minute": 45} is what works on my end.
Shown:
{"hour": 2, "minute": 59}
